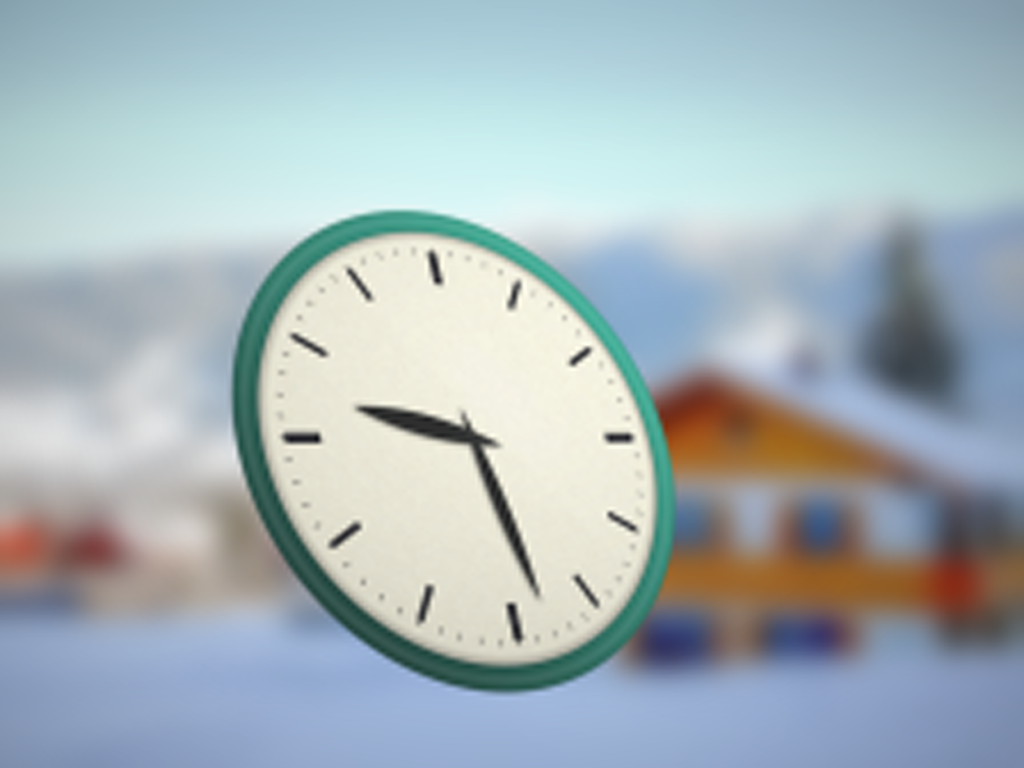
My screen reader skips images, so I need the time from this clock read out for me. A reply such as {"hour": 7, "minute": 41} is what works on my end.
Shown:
{"hour": 9, "minute": 28}
